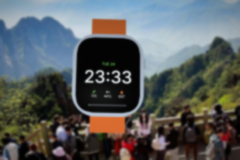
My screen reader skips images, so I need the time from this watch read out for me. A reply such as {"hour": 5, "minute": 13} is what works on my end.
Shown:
{"hour": 23, "minute": 33}
